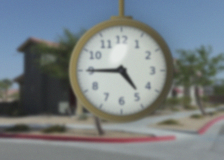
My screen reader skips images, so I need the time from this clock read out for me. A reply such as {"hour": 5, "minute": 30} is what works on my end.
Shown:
{"hour": 4, "minute": 45}
